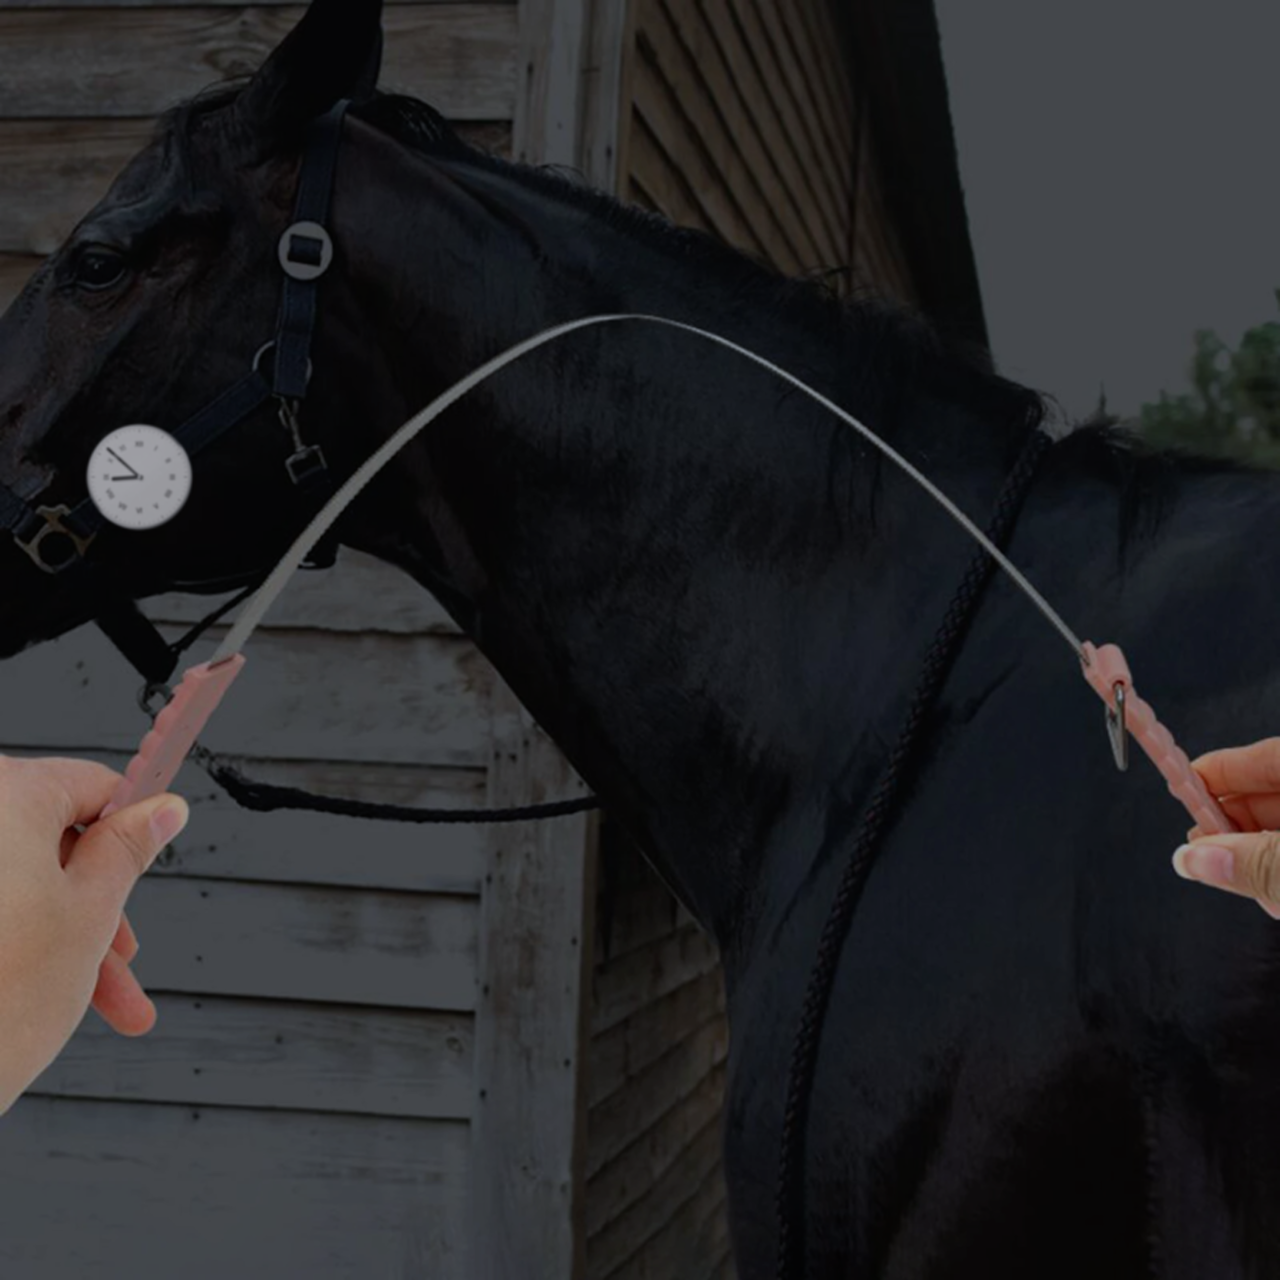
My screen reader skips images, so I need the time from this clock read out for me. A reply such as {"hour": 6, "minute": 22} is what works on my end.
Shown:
{"hour": 8, "minute": 52}
